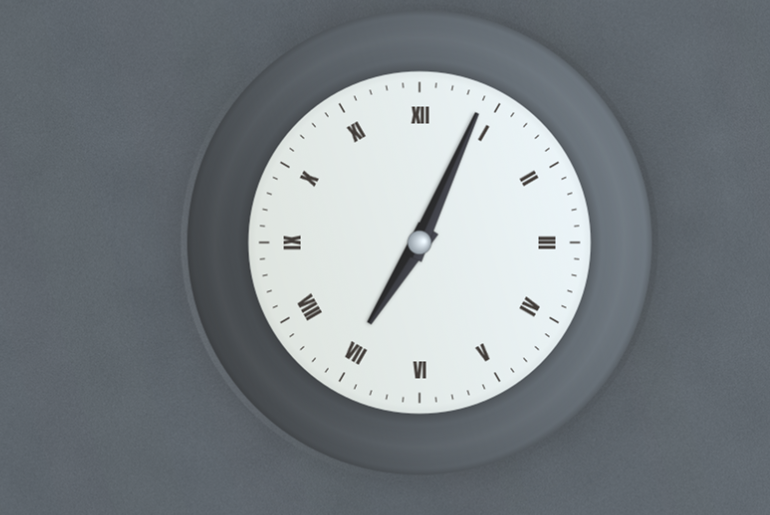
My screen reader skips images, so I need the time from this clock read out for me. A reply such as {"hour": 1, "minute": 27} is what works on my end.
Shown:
{"hour": 7, "minute": 4}
